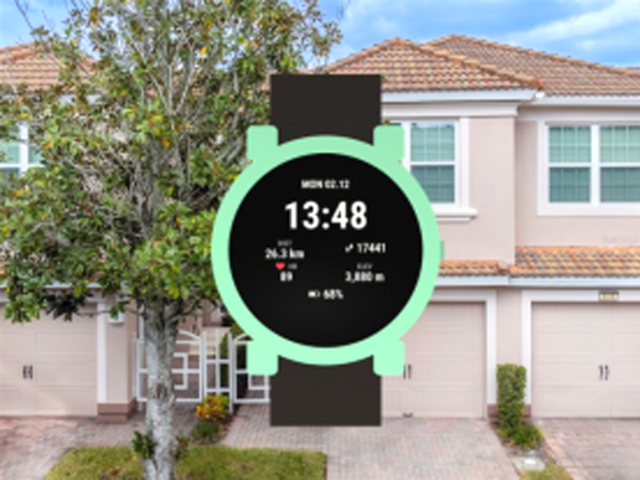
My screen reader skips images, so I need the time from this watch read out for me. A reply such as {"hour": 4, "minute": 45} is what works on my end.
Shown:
{"hour": 13, "minute": 48}
